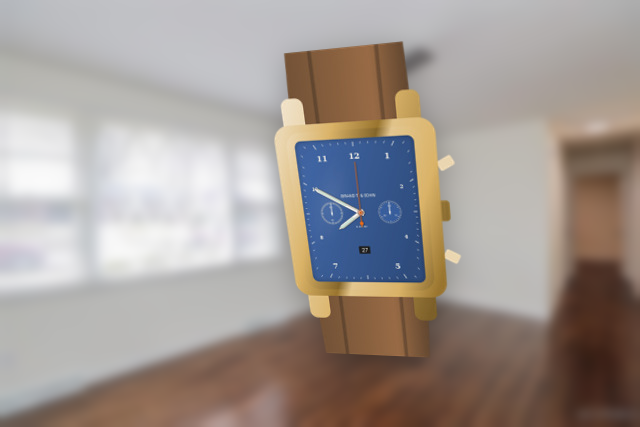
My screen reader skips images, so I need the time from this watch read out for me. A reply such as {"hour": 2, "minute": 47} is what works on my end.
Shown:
{"hour": 7, "minute": 50}
